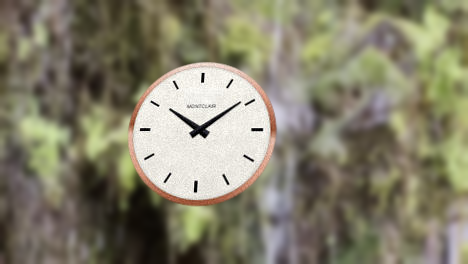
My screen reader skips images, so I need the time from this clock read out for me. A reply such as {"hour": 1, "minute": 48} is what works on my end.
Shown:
{"hour": 10, "minute": 9}
